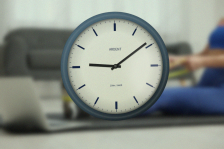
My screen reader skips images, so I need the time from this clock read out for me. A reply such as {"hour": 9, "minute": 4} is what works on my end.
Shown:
{"hour": 9, "minute": 9}
